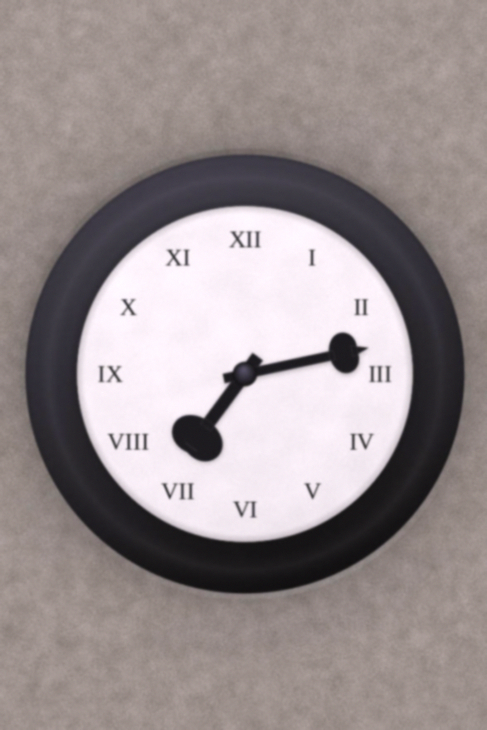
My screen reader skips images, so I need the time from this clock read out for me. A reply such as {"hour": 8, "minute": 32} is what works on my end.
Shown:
{"hour": 7, "minute": 13}
